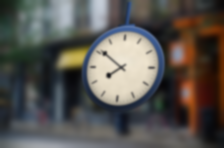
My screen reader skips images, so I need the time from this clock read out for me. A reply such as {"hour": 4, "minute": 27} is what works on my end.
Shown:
{"hour": 7, "minute": 51}
